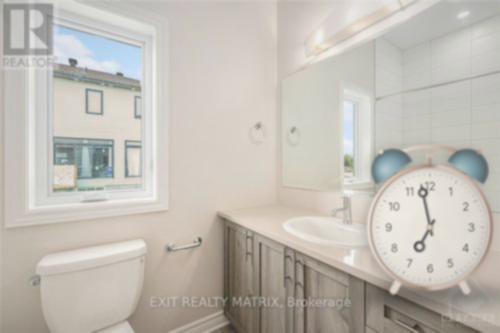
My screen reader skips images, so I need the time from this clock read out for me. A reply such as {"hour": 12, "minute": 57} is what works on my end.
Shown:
{"hour": 6, "minute": 58}
